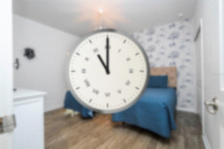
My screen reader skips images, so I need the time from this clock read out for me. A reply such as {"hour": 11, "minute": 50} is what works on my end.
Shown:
{"hour": 11, "minute": 0}
